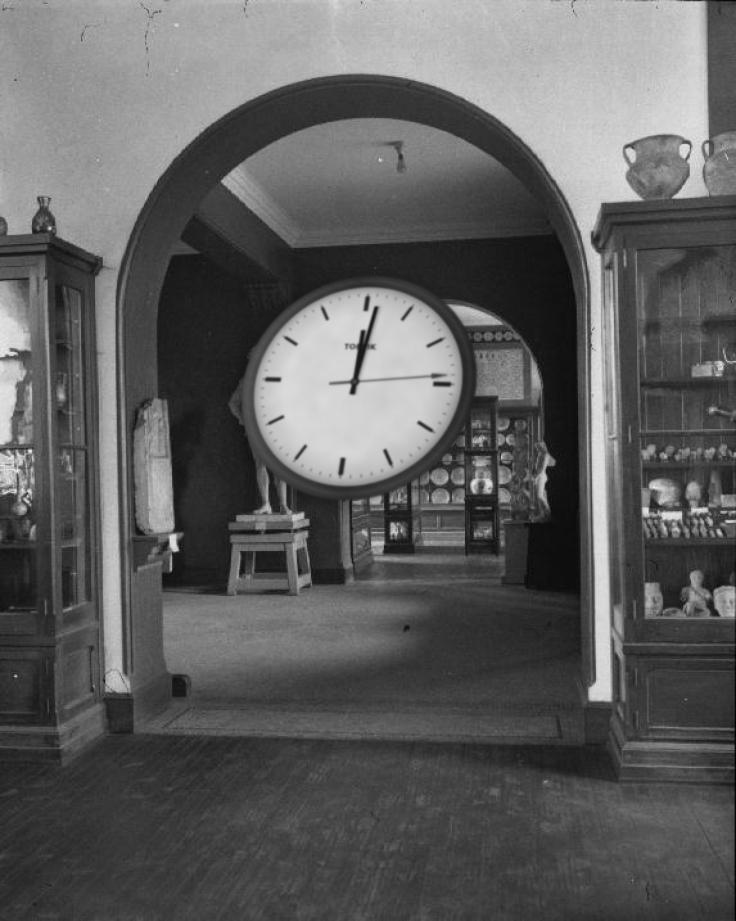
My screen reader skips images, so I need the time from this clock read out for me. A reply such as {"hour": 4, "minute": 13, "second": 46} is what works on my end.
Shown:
{"hour": 12, "minute": 1, "second": 14}
